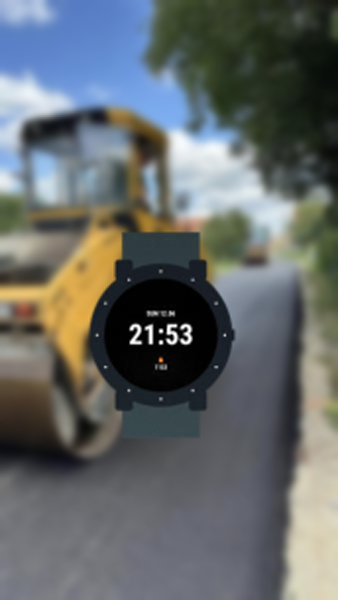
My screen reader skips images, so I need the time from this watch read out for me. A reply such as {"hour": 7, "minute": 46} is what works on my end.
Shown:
{"hour": 21, "minute": 53}
